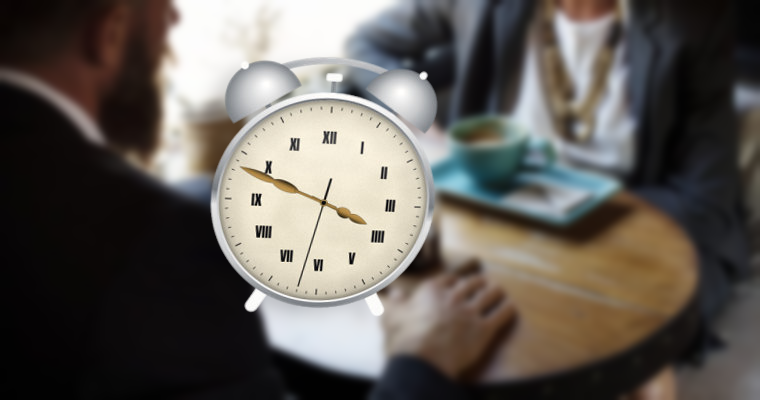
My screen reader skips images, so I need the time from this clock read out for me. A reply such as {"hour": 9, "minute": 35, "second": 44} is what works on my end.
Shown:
{"hour": 3, "minute": 48, "second": 32}
